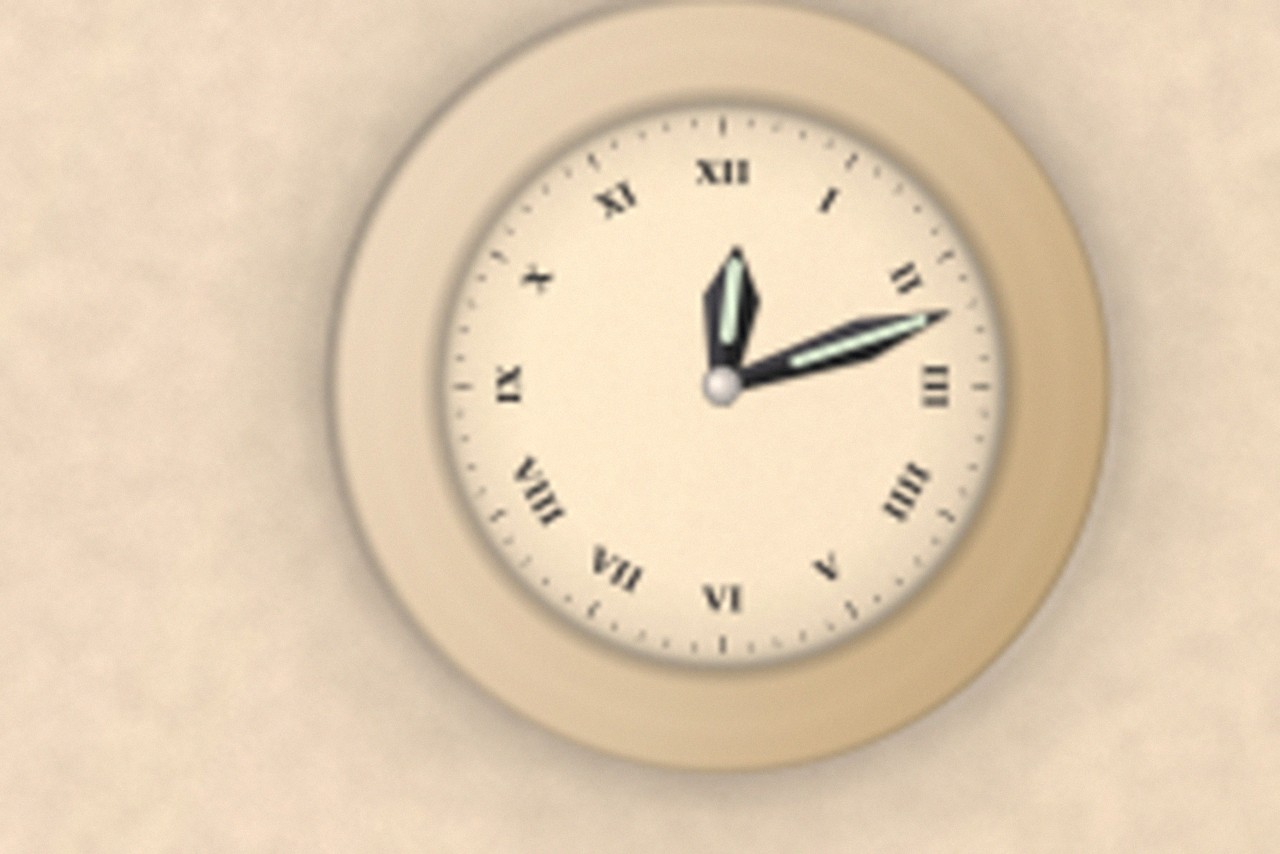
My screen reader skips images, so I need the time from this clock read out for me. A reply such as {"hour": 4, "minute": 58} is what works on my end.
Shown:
{"hour": 12, "minute": 12}
